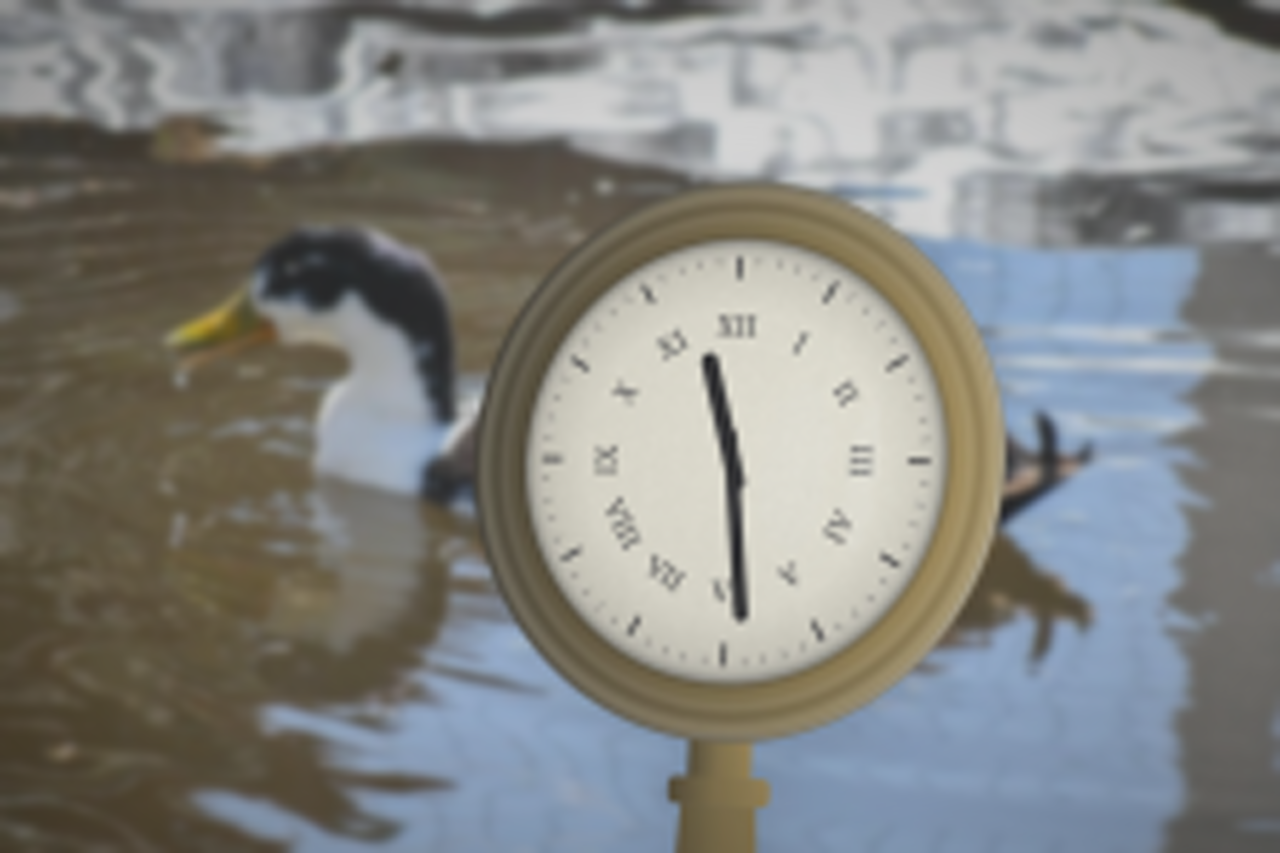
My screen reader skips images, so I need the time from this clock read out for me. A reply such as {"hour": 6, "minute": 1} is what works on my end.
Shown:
{"hour": 11, "minute": 29}
